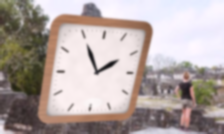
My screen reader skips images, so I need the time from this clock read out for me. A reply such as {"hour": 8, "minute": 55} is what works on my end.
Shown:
{"hour": 1, "minute": 55}
